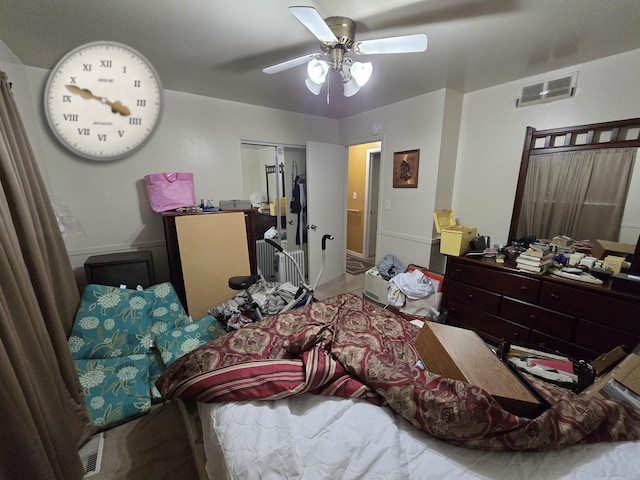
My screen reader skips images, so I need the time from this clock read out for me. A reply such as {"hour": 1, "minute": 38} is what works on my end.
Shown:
{"hour": 3, "minute": 48}
